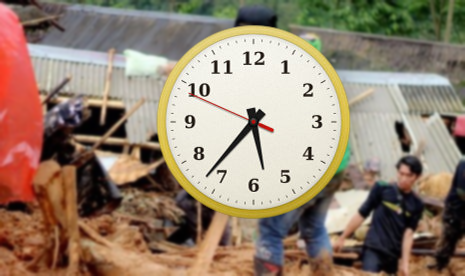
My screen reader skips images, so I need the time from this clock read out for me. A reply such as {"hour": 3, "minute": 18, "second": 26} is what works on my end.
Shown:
{"hour": 5, "minute": 36, "second": 49}
